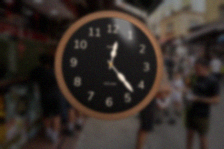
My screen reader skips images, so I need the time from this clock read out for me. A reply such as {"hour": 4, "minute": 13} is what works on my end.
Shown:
{"hour": 12, "minute": 23}
